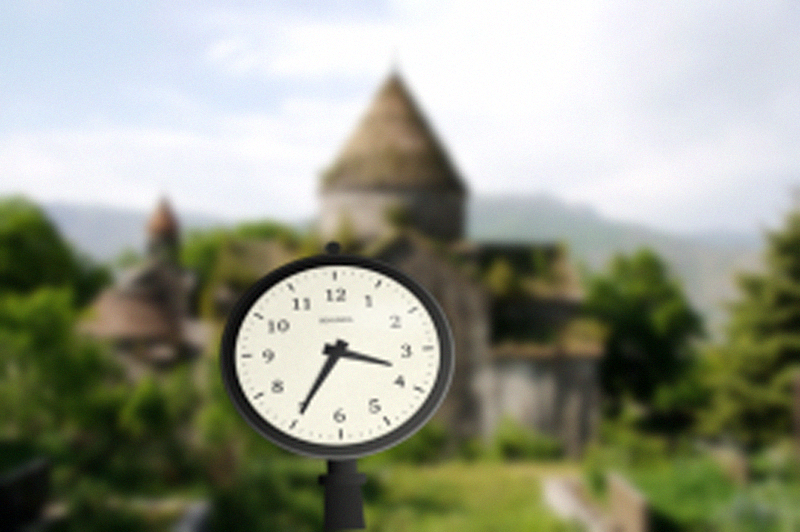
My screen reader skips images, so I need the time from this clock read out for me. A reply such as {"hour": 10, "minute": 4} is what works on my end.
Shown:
{"hour": 3, "minute": 35}
